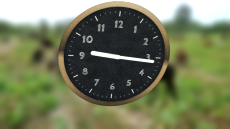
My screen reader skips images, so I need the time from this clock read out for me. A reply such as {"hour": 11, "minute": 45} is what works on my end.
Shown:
{"hour": 9, "minute": 16}
